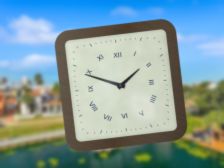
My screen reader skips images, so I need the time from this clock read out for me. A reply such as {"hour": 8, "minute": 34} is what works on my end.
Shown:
{"hour": 1, "minute": 49}
